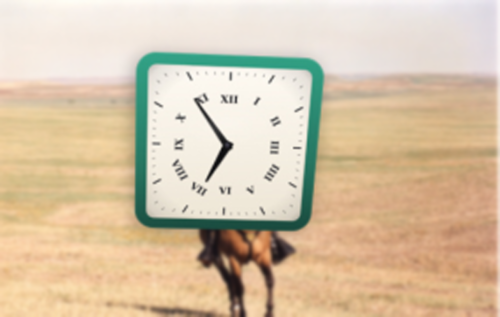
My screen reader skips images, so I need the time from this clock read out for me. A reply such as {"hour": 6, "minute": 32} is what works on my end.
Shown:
{"hour": 6, "minute": 54}
